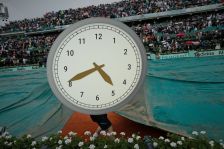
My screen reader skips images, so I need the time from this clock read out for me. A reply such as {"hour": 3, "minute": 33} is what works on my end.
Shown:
{"hour": 4, "minute": 41}
